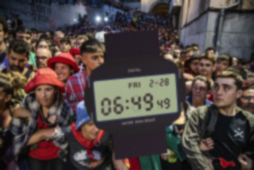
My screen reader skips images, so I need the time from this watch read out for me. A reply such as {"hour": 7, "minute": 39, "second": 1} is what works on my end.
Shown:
{"hour": 6, "minute": 49, "second": 49}
